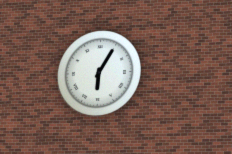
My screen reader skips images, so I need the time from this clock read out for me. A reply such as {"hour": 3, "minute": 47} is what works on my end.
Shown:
{"hour": 6, "minute": 5}
